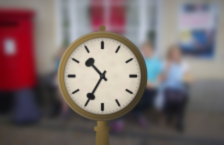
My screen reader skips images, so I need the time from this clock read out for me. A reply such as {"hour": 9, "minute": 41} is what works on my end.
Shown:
{"hour": 10, "minute": 35}
